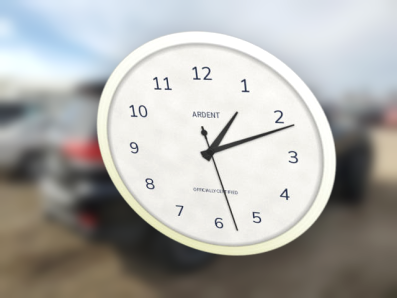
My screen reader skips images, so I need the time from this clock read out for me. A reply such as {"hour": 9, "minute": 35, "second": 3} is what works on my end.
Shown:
{"hour": 1, "minute": 11, "second": 28}
